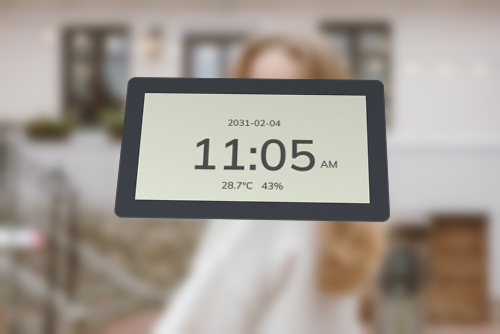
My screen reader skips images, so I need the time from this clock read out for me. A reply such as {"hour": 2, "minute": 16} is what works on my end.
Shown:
{"hour": 11, "minute": 5}
